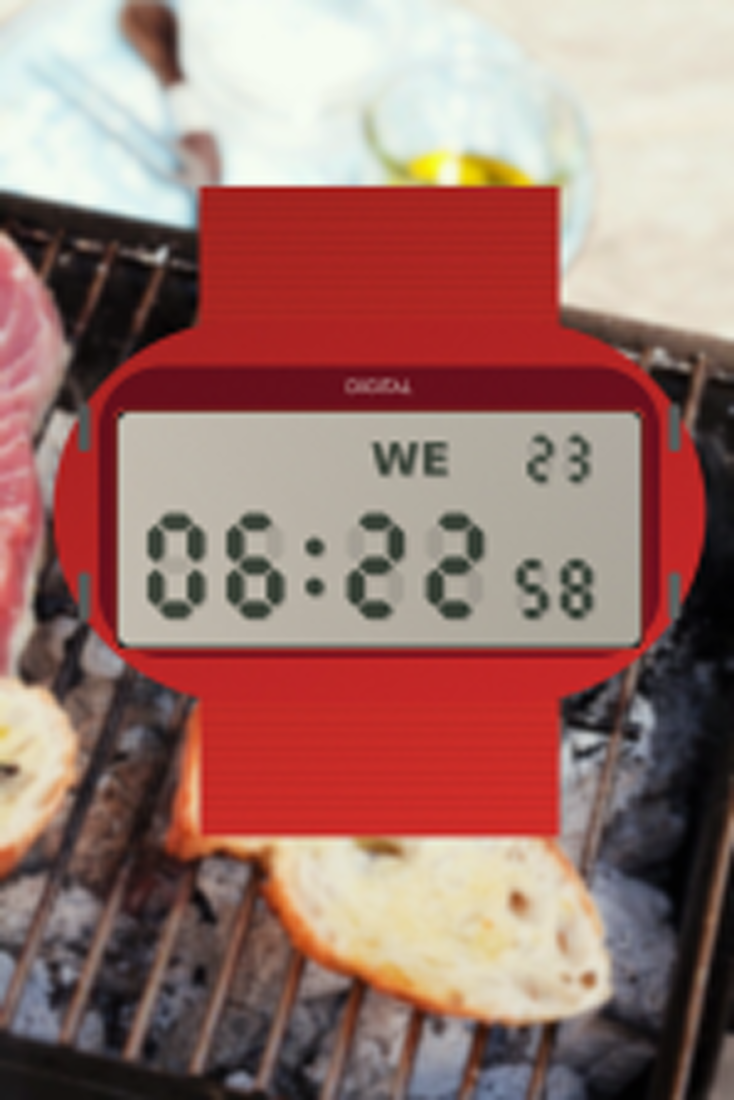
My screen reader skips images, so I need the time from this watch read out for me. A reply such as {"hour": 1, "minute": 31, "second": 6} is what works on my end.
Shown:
{"hour": 6, "minute": 22, "second": 58}
